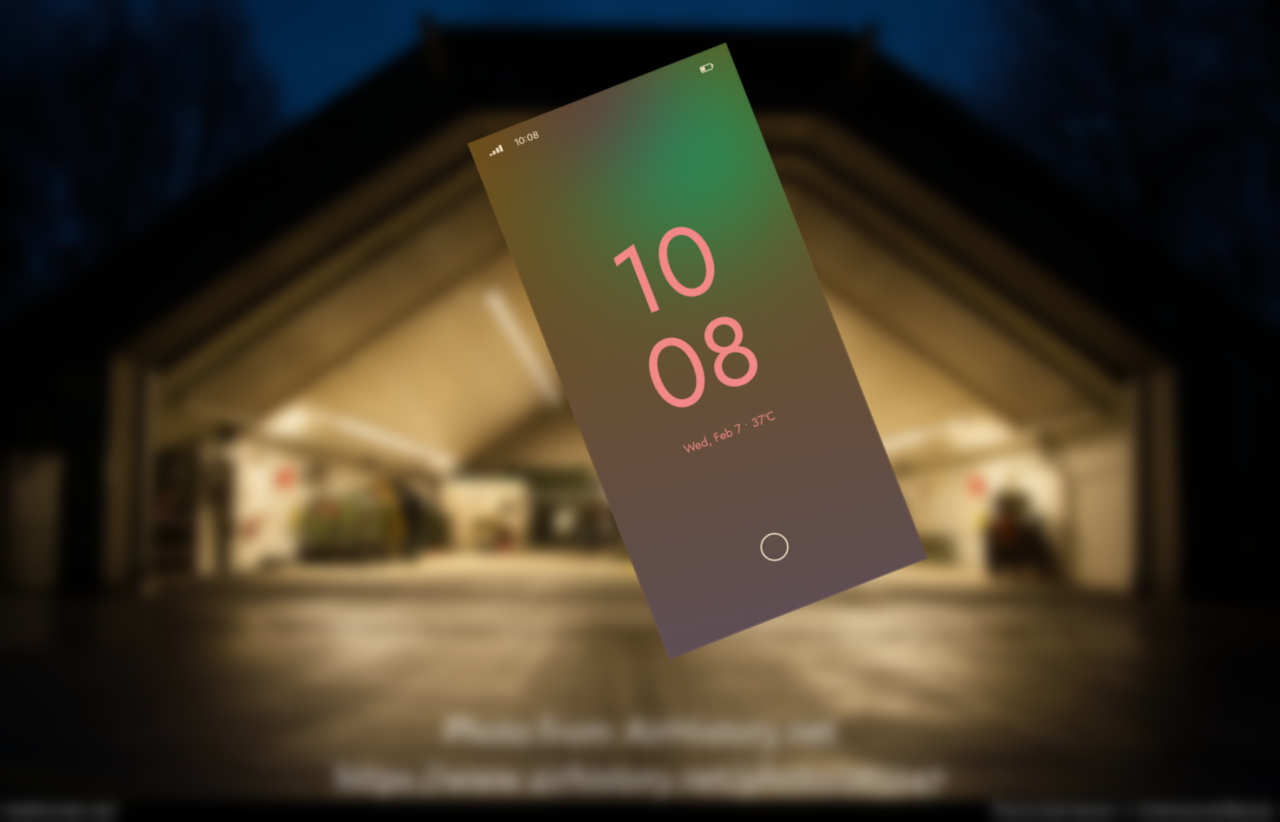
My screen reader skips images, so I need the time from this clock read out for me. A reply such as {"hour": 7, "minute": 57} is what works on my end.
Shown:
{"hour": 10, "minute": 8}
